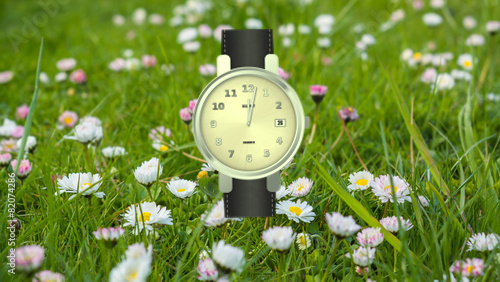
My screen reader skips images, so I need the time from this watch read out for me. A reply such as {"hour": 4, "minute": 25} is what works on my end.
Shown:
{"hour": 12, "minute": 2}
